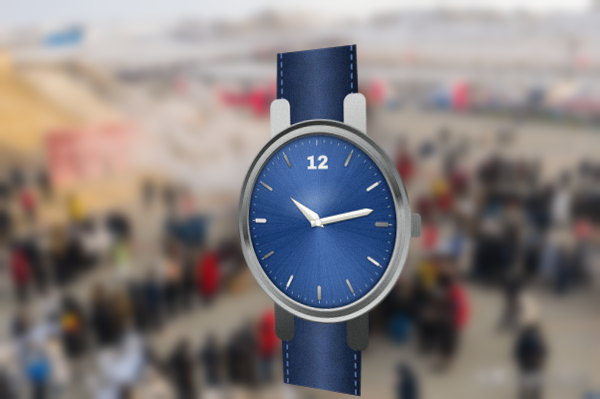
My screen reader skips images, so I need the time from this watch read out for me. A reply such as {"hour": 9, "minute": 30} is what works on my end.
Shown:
{"hour": 10, "minute": 13}
